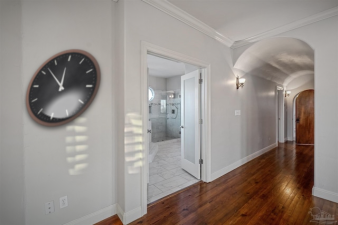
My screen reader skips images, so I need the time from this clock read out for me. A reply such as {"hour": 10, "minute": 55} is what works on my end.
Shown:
{"hour": 11, "minute": 52}
